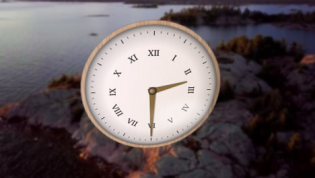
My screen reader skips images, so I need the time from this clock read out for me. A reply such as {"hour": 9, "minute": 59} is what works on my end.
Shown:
{"hour": 2, "minute": 30}
